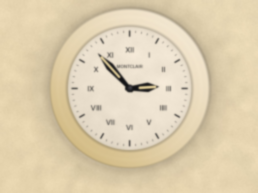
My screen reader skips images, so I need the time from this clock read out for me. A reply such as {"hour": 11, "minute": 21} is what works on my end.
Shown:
{"hour": 2, "minute": 53}
